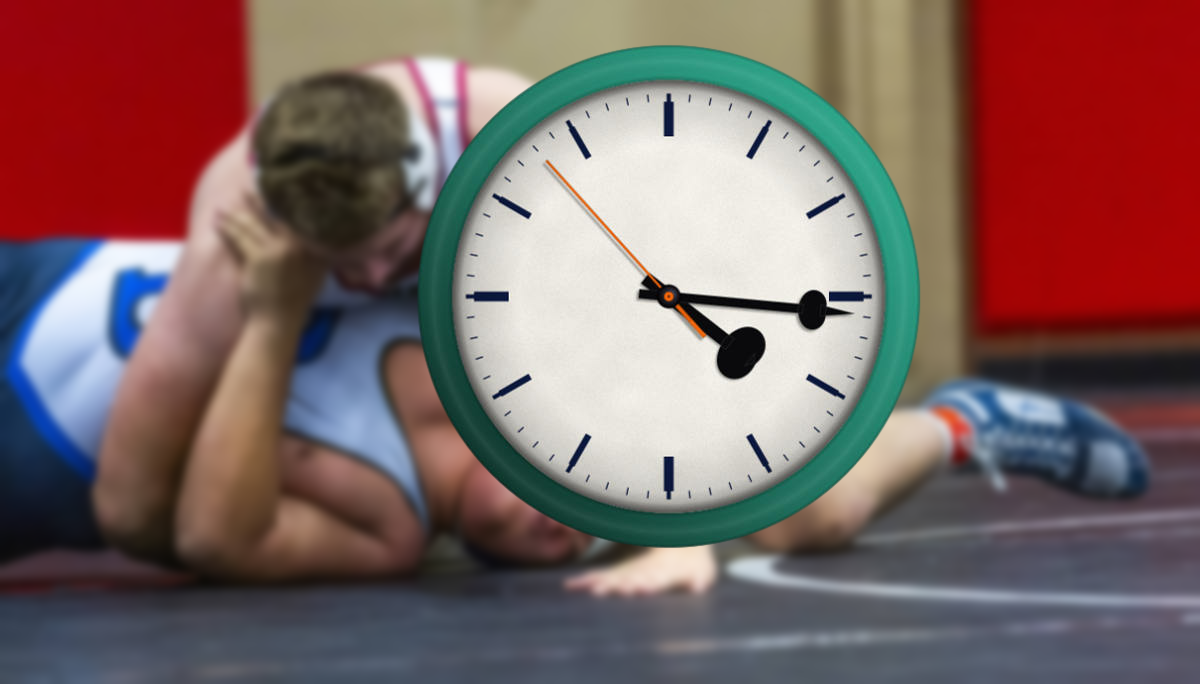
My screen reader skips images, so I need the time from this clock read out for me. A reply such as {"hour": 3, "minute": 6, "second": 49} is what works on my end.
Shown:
{"hour": 4, "minute": 15, "second": 53}
